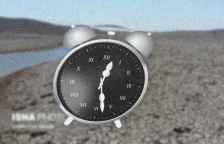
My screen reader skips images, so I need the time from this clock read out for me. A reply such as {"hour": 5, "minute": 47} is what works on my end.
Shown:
{"hour": 12, "minute": 28}
